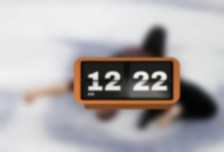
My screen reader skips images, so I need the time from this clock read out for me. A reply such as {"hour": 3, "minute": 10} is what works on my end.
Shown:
{"hour": 12, "minute": 22}
